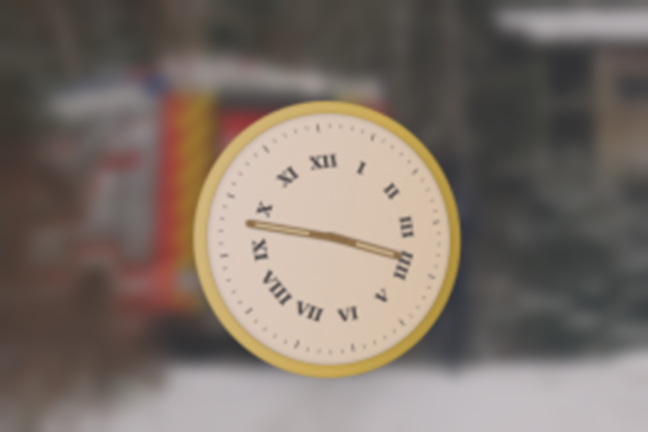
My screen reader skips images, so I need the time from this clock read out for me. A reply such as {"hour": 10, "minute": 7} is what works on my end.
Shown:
{"hour": 3, "minute": 48}
